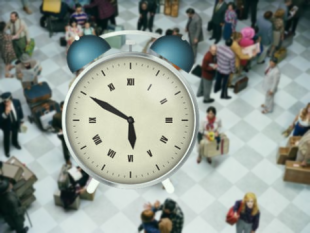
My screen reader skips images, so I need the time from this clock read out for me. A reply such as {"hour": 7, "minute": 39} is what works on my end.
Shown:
{"hour": 5, "minute": 50}
